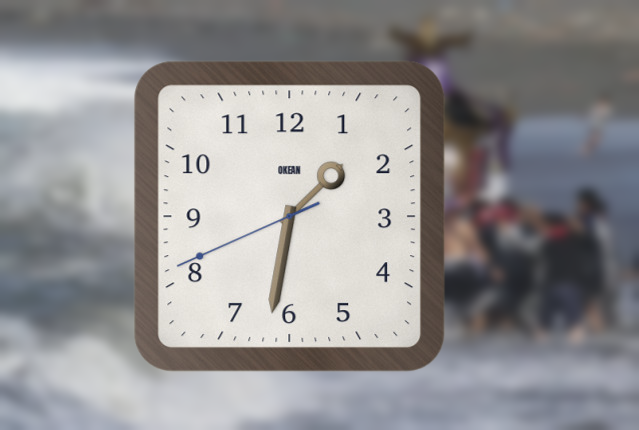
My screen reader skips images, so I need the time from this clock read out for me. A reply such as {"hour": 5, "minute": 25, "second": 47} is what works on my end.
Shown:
{"hour": 1, "minute": 31, "second": 41}
